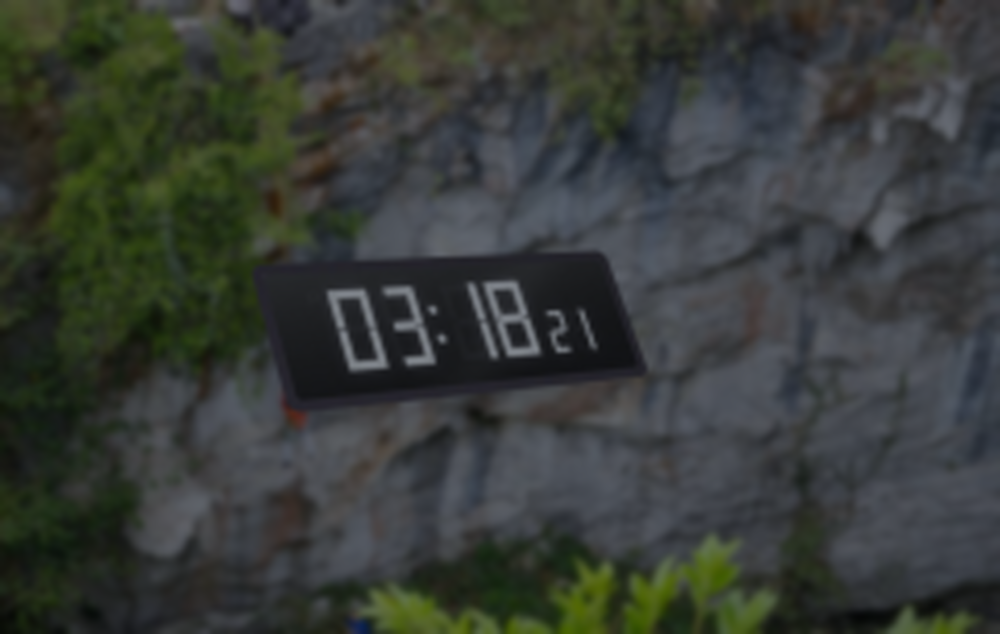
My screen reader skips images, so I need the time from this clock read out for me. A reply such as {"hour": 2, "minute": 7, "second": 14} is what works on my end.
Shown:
{"hour": 3, "minute": 18, "second": 21}
